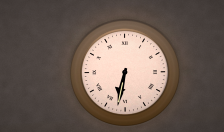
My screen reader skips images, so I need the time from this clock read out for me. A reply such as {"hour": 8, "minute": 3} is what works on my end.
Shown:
{"hour": 6, "minute": 32}
